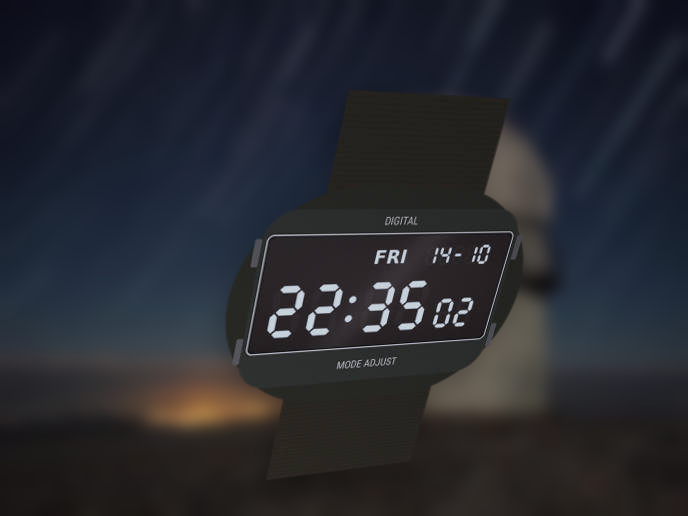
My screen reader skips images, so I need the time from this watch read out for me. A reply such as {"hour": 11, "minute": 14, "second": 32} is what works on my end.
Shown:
{"hour": 22, "minute": 35, "second": 2}
